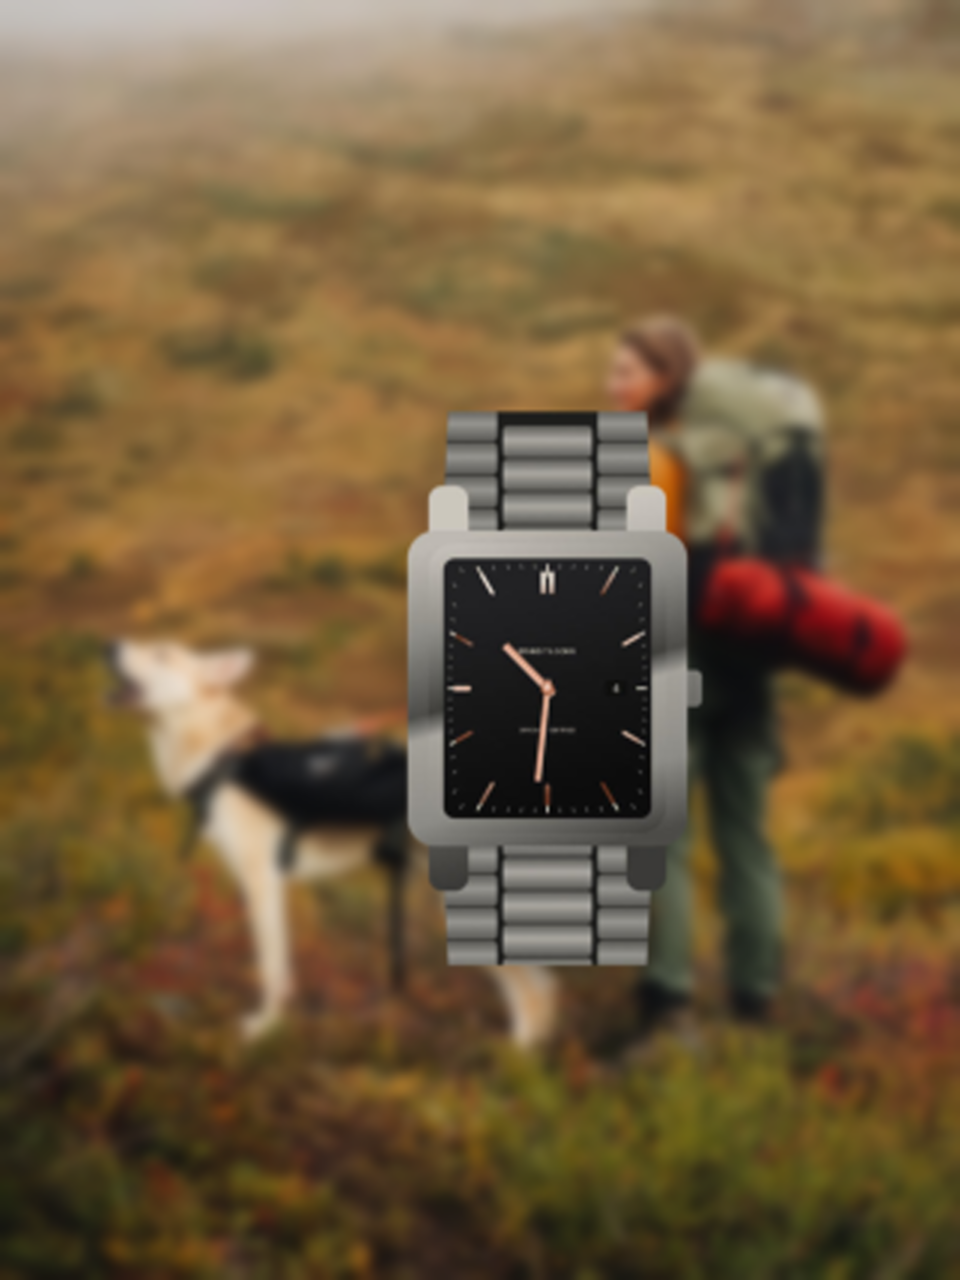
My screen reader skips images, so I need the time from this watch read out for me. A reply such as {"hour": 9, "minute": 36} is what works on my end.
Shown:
{"hour": 10, "minute": 31}
